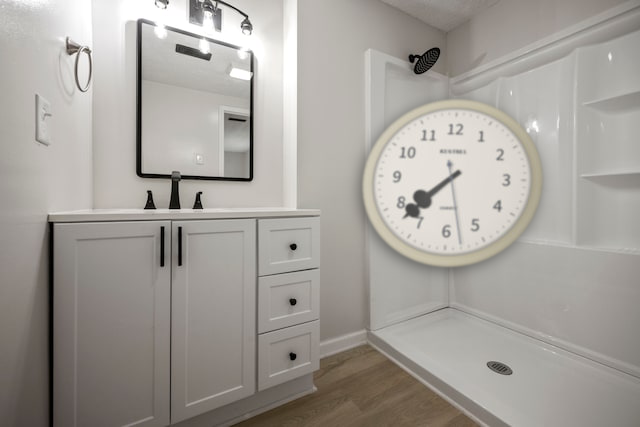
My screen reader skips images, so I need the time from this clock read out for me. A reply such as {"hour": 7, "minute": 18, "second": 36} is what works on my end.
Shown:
{"hour": 7, "minute": 37, "second": 28}
